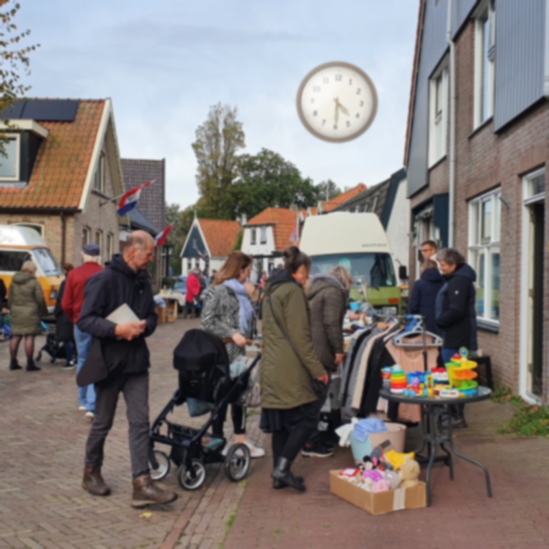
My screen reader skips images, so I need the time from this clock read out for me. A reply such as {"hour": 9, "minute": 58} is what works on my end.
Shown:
{"hour": 4, "minute": 30}
